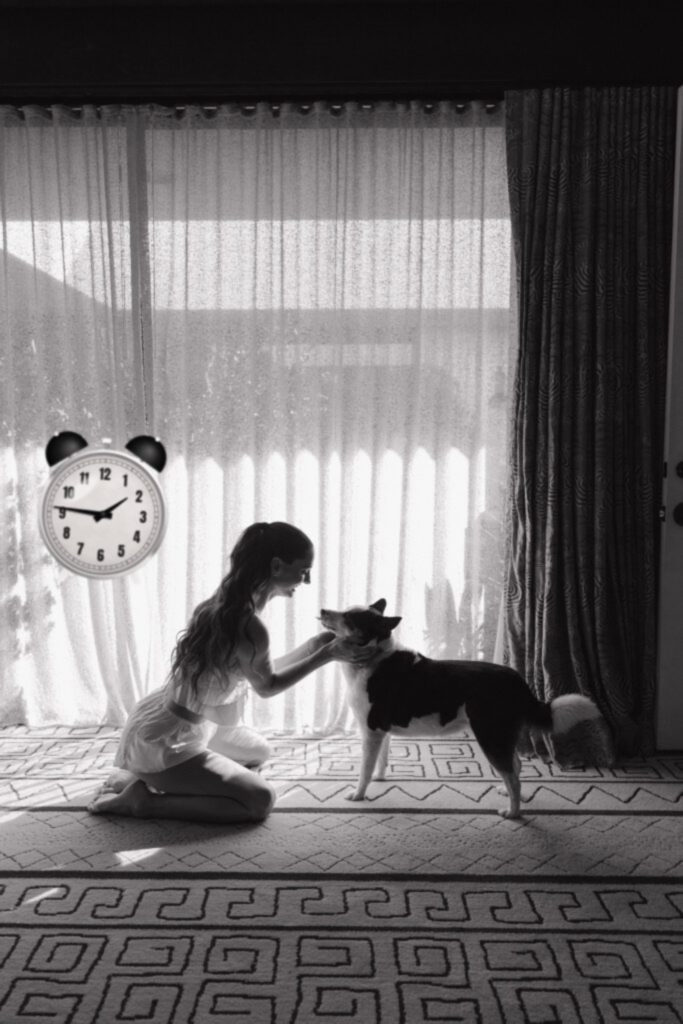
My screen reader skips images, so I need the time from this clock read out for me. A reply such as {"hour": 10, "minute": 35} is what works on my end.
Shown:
{"hour": 1, "minute": 46}
